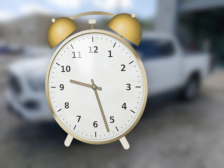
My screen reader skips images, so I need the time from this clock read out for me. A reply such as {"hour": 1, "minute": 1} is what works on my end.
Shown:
{"hour": 9, "minute": 27}
